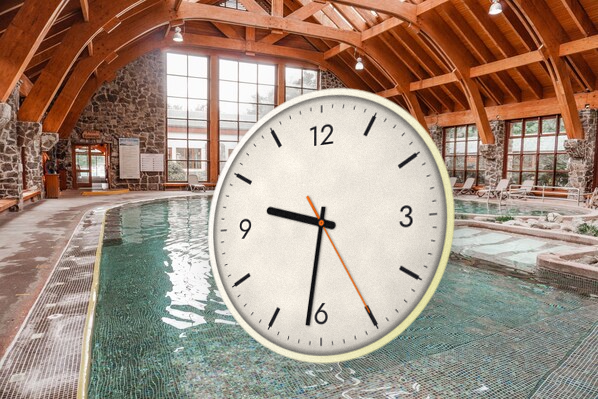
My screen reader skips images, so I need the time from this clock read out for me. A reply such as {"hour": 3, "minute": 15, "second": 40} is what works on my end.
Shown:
{"hour": 9, "minute": 31, "second": 25}
